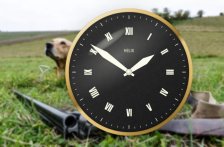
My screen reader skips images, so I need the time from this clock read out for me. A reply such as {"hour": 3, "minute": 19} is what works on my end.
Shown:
{"hour": 1, "minute": 51}
